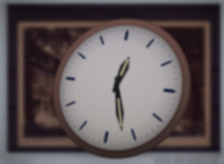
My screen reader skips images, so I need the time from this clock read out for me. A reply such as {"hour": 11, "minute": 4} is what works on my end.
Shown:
{"hour": 12, "minute": 27}
